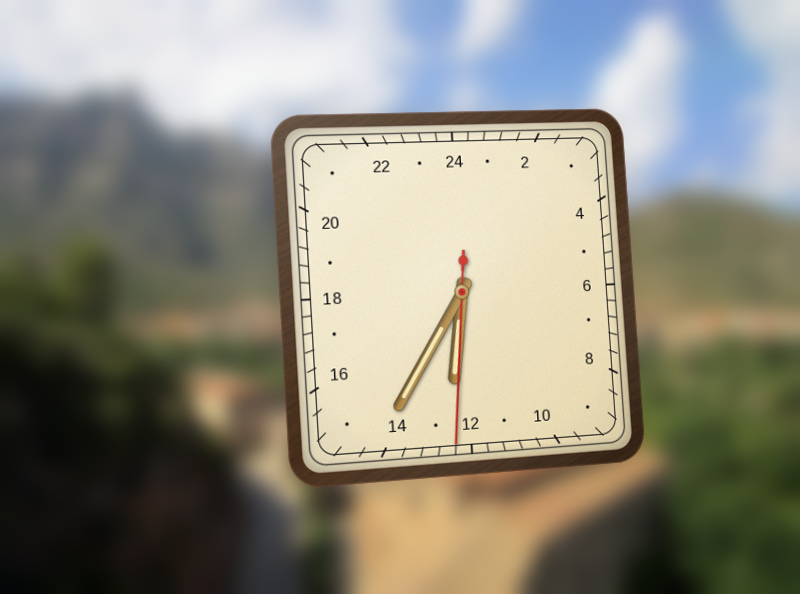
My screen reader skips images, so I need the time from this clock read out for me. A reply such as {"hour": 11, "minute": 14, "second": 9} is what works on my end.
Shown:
{"hour": 12, "minute": 35, "second": 31}
